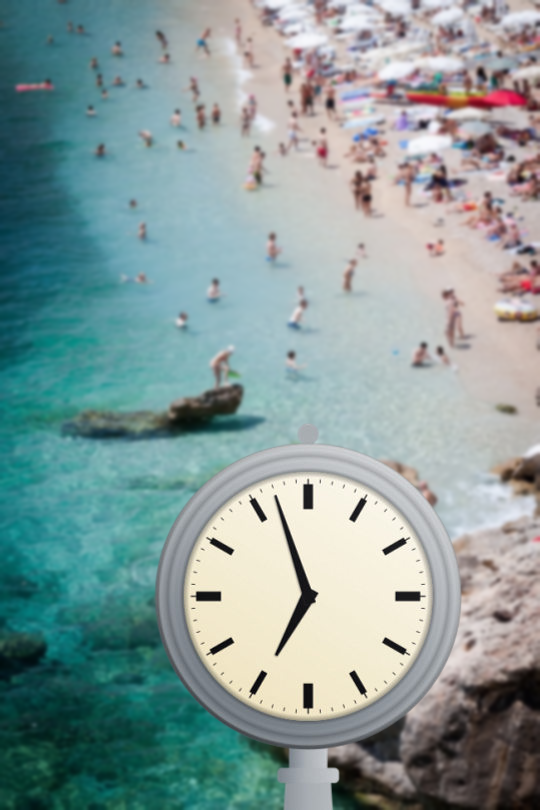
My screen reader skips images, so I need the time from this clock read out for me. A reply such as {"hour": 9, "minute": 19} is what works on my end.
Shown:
{"hour": 6, "minute": 57}
